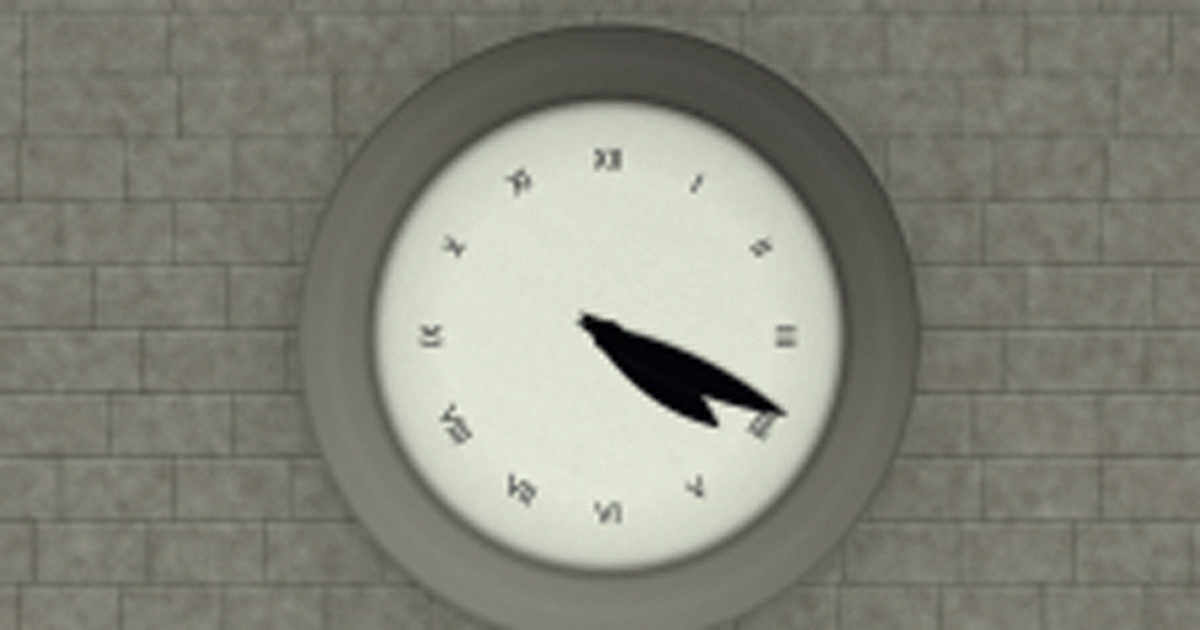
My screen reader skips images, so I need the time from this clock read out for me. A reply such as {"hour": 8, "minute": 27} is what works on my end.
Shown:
{"hour": 4, "minute": 19}
